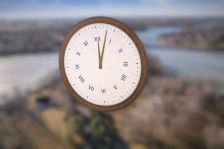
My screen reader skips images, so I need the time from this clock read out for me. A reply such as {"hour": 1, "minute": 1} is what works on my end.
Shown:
{"hour": 12, "minute": 3}
